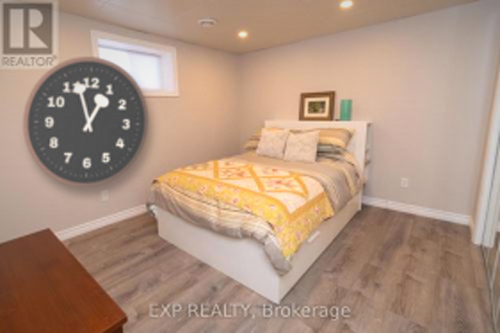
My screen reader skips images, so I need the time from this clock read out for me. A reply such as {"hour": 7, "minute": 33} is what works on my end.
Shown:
{"hour": 12, "minute": 57}
